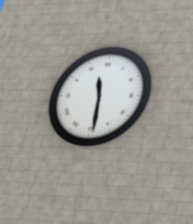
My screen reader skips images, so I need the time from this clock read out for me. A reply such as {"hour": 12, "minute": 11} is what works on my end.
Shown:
{"hour": 11, "minute": 29}
